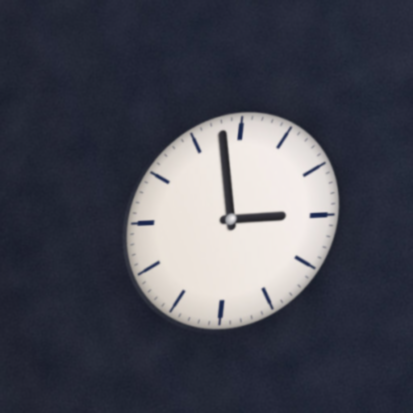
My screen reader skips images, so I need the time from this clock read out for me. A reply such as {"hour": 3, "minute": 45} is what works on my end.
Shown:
{"hour": 2, "minute": 58}
